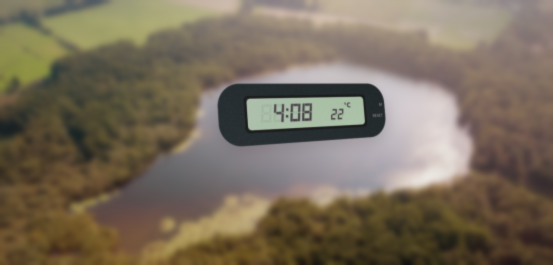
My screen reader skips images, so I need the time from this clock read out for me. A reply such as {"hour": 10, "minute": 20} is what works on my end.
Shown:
{"hour": 4, "minute": 8}
